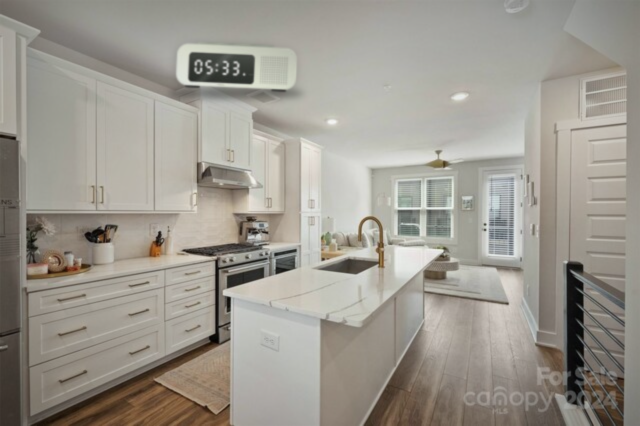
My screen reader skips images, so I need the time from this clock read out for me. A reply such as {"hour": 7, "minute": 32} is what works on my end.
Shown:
{"hour": 5, "minute": 33}
